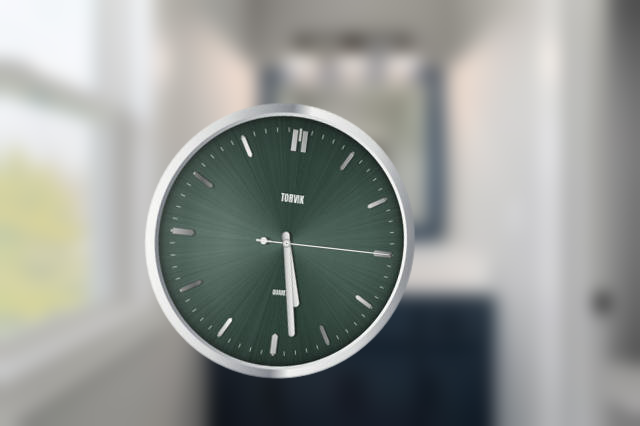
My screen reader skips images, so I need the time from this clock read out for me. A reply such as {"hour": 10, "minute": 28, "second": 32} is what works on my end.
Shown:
{"hour": 5, "minute": 28, "second": 15}
